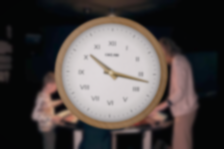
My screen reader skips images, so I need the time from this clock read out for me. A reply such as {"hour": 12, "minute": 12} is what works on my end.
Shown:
{"hour": 10, "minute": 17}
